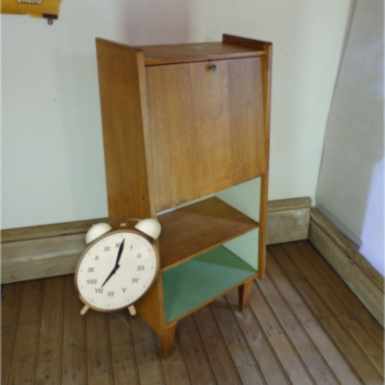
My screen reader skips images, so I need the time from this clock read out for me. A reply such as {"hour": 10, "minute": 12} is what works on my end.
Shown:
{"hour": 7, "minute": 1}
